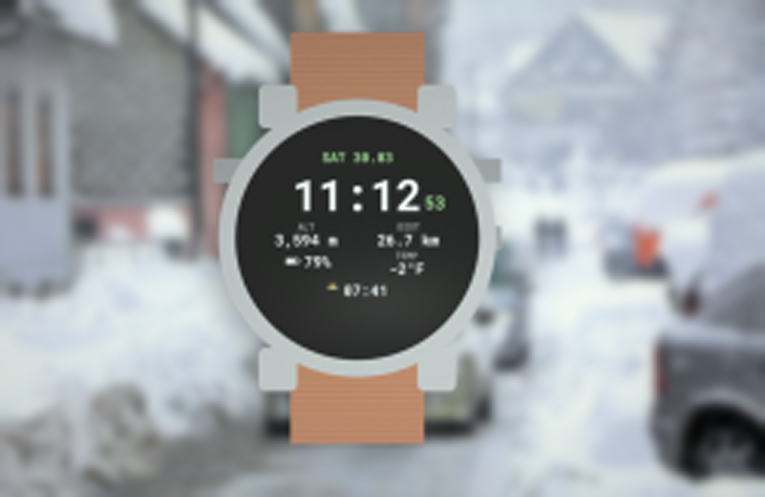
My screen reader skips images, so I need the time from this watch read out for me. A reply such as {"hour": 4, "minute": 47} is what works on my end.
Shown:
{"hour": 11, "minute": 12}
